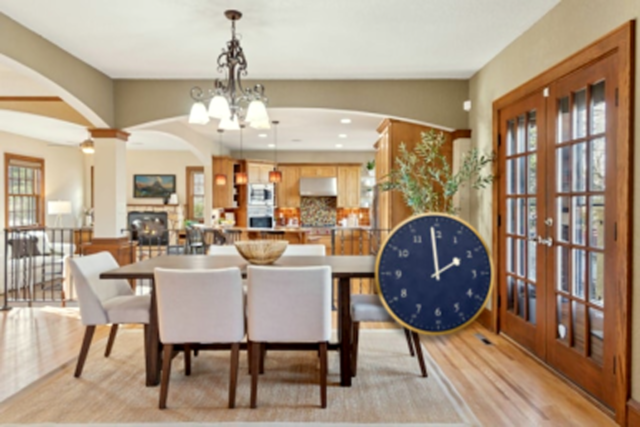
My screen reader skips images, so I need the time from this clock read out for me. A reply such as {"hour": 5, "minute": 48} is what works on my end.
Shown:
{"hour": 1, "minute": 59}
